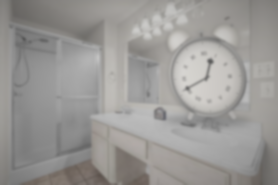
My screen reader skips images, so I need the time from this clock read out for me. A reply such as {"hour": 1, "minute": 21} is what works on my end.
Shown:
{"hour": 12, "minute": 41}
